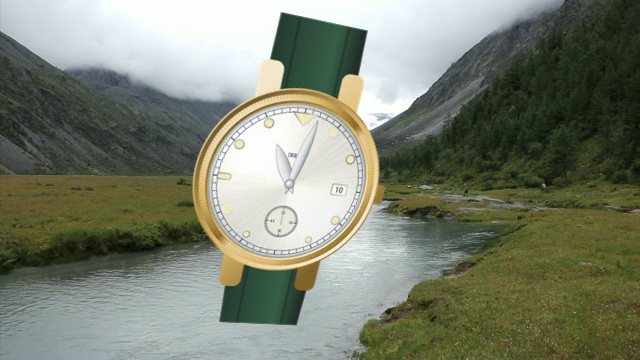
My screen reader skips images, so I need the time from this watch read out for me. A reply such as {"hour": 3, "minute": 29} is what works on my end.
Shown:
{"hour": 11, "minute": 2}
